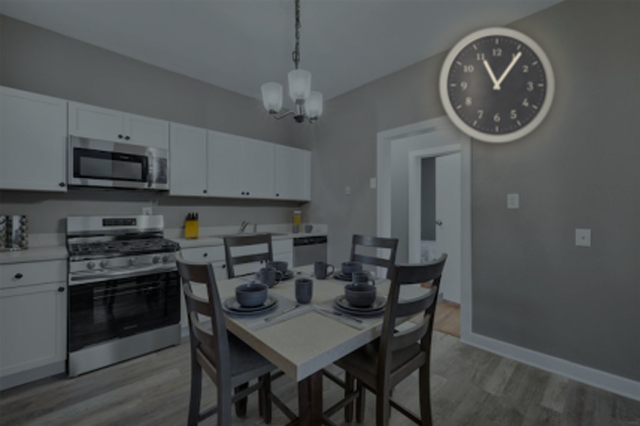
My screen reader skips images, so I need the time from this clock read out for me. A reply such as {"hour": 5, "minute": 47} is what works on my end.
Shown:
{"hour": 11, "minute": 6}
